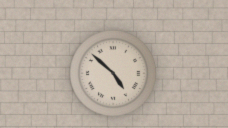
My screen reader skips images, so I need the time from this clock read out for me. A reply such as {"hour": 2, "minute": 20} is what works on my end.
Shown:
{"hour": 4, "minute": 52}
